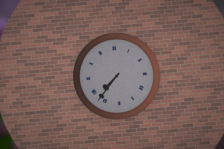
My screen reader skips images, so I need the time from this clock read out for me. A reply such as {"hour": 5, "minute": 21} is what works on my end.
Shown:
{"hour": 7, "minute": 37}
